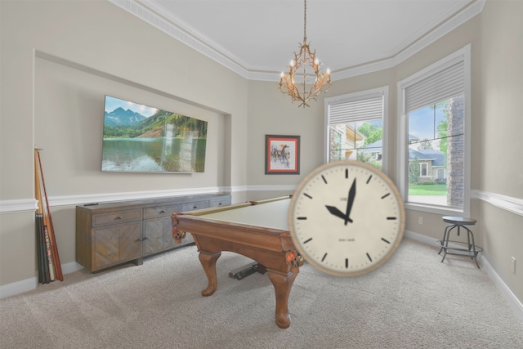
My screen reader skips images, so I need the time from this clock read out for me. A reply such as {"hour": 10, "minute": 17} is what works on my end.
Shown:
{"hour": 10, "minute": 2}
